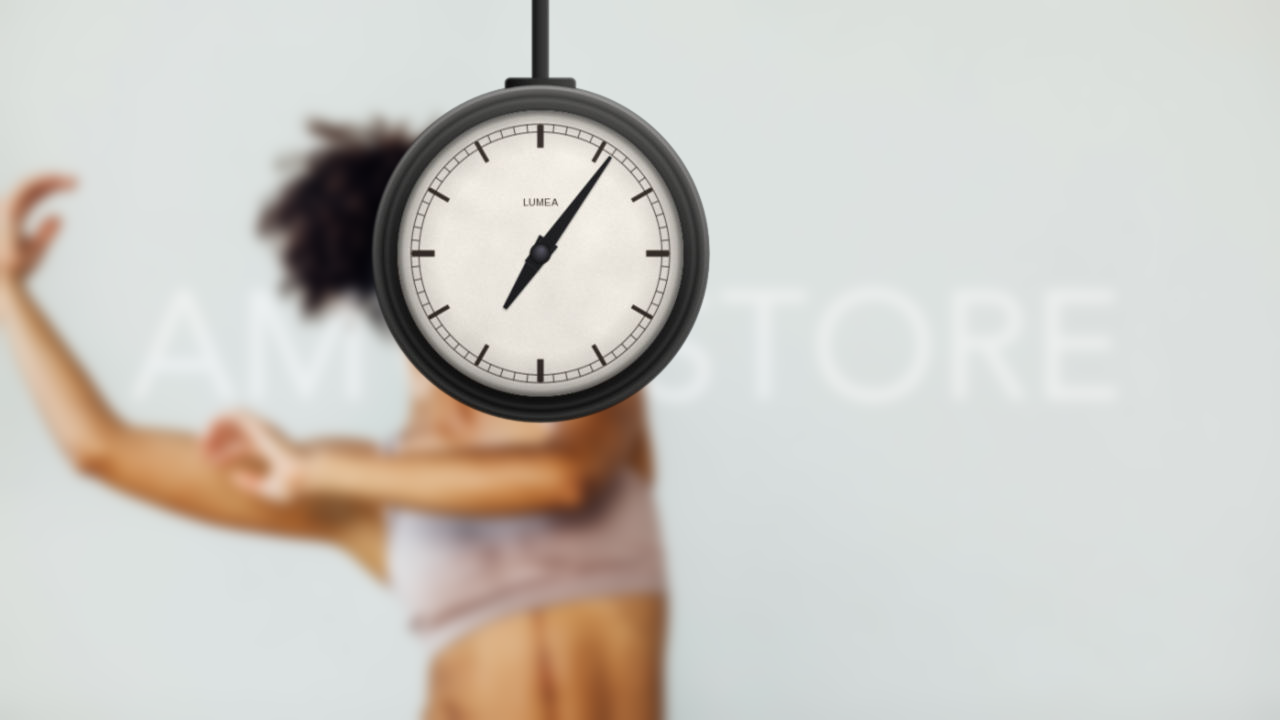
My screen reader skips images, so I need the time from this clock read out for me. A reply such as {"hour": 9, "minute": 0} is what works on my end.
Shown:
{"hour": 7, "minute": 6}
